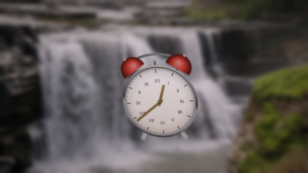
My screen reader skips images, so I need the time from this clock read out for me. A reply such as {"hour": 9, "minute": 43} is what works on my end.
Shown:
{"hour": 12, "minute": 39}
